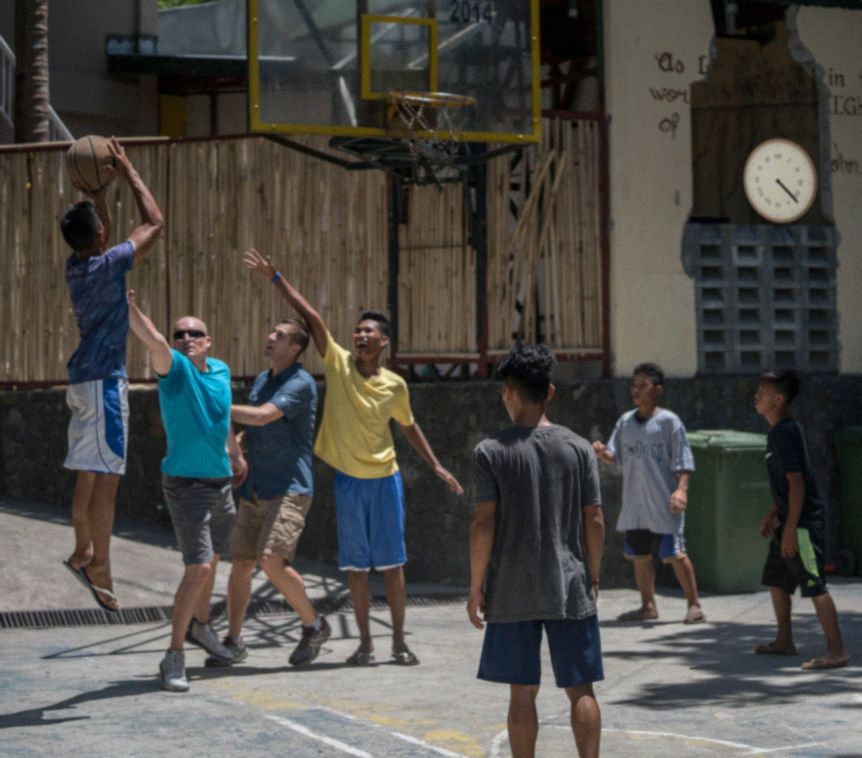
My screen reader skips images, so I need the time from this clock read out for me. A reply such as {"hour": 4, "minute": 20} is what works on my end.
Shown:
{"hour": 4, "minute": 22}
